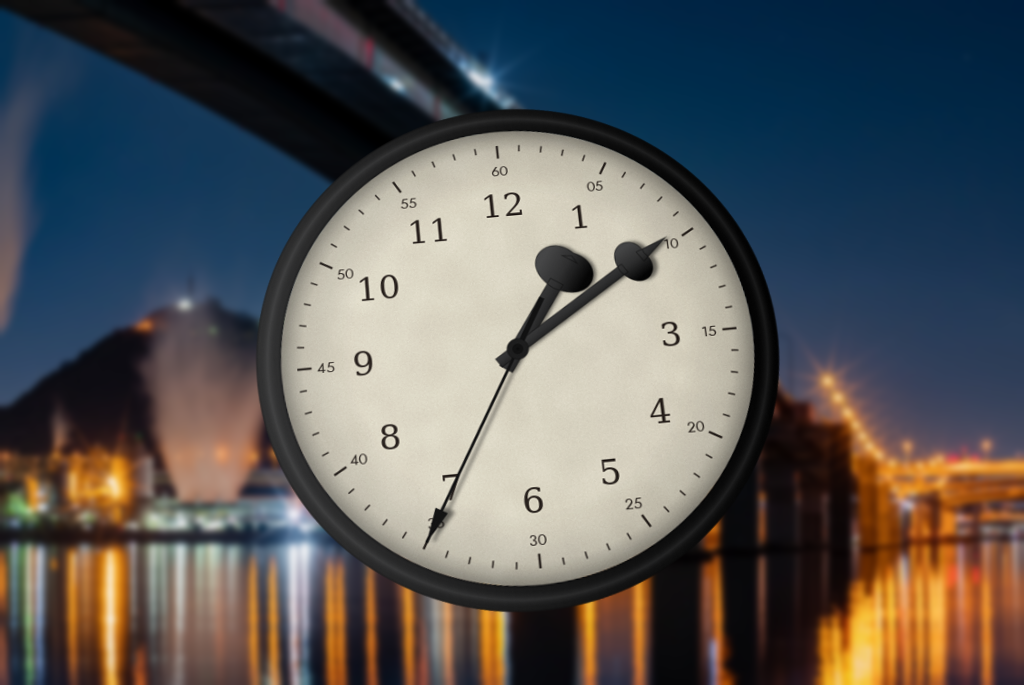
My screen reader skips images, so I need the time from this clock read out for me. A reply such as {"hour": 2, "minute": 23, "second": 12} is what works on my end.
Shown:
{"hour": 1, "minute": 9, "second": 35}
